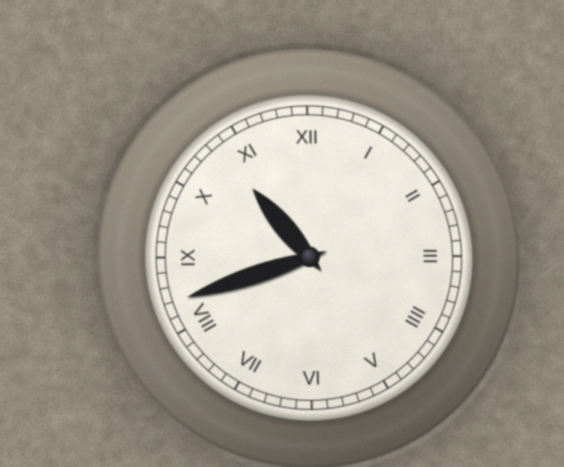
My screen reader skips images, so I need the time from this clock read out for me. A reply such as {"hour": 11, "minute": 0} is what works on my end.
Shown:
{"hour": 10, "minute": 42}
